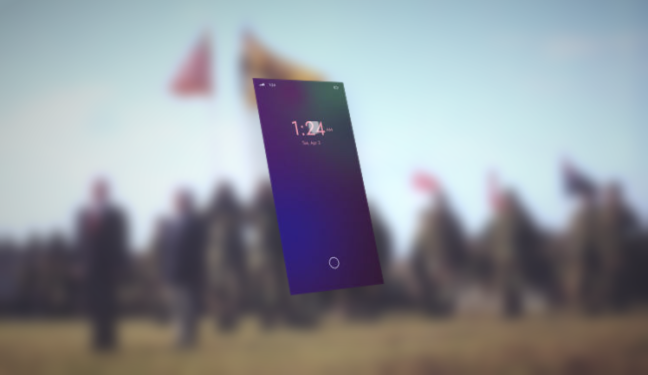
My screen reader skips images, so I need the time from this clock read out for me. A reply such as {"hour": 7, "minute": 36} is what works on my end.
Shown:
{"hour": 1, "minute": 24}
